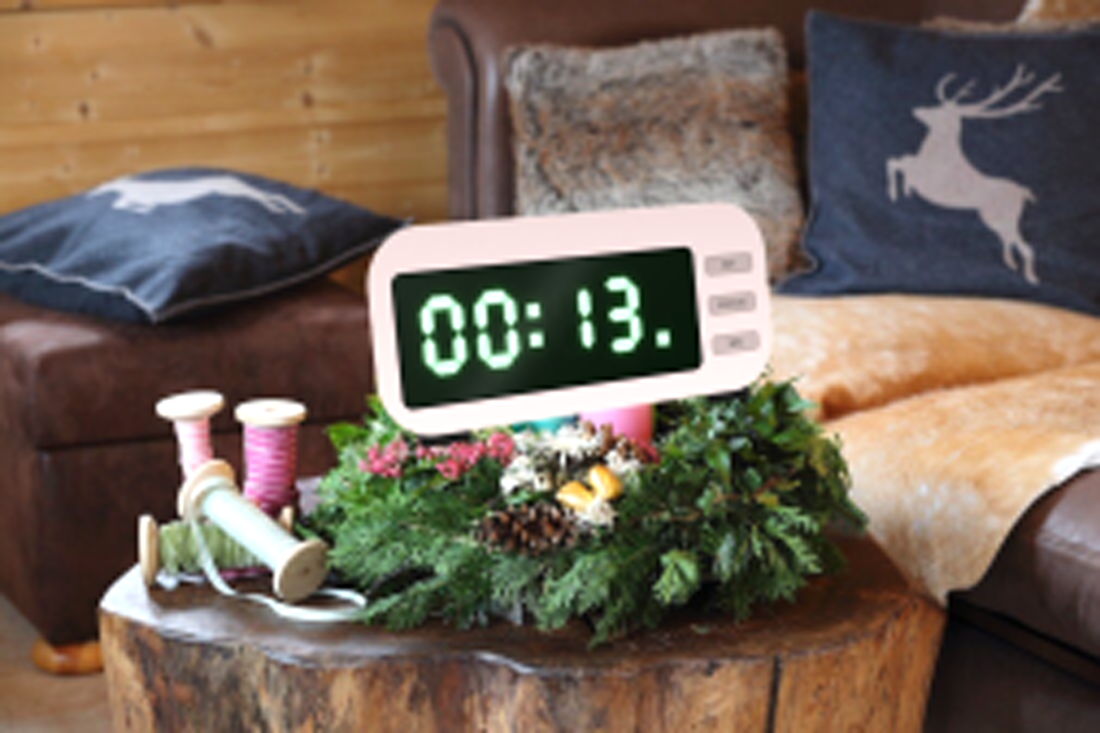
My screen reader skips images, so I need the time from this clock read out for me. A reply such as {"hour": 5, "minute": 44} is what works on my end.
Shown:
{"hour": 0, "minute": 13}
